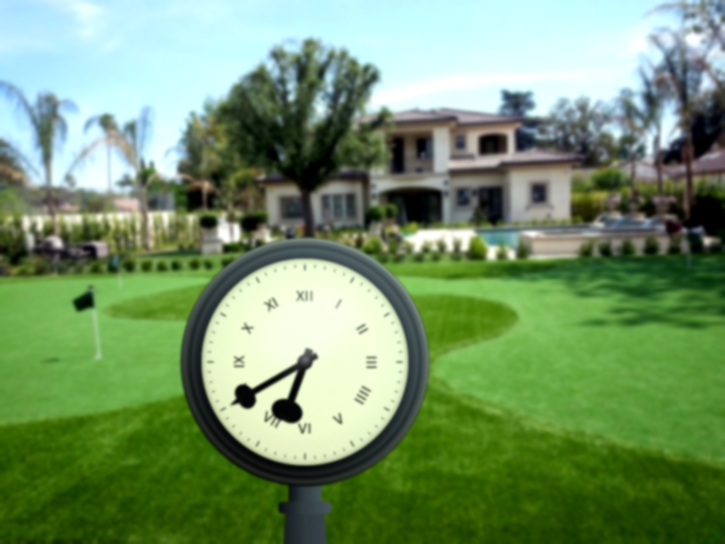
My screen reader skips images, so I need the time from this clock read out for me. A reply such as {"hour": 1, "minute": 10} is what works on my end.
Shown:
{"hour": 6, "minute": 40}
